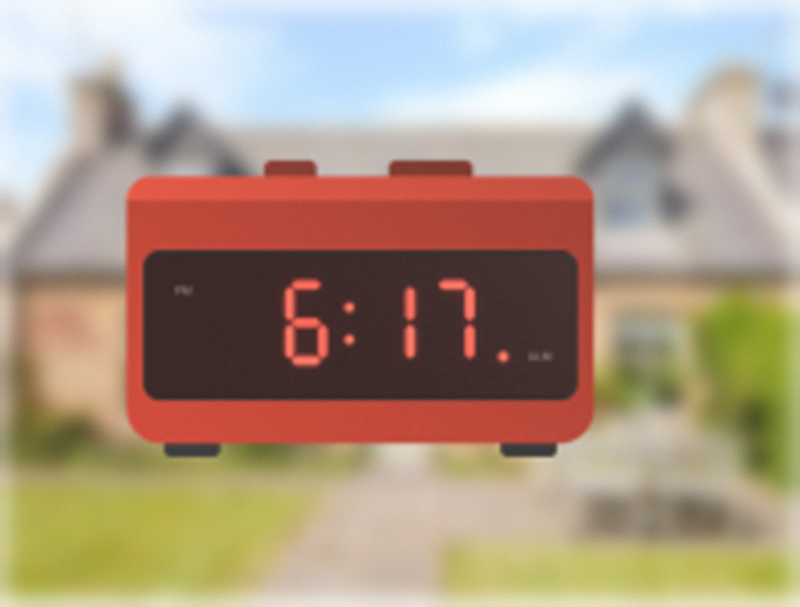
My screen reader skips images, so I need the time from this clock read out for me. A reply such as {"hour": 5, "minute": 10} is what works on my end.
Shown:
{"hour": 6, "minute": 17}
